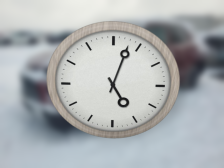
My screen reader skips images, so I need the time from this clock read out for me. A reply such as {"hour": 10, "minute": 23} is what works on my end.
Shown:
{"hour": 5, "minute": 3}
